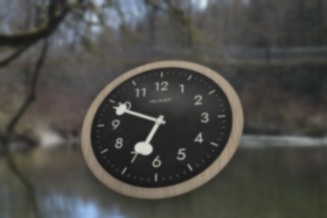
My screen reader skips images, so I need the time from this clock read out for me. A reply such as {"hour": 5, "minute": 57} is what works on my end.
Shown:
{"hour": 6, "minute": 49}
